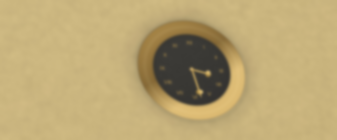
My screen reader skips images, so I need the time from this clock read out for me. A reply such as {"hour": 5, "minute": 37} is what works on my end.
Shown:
{"hour": 3, "minute": 28}
